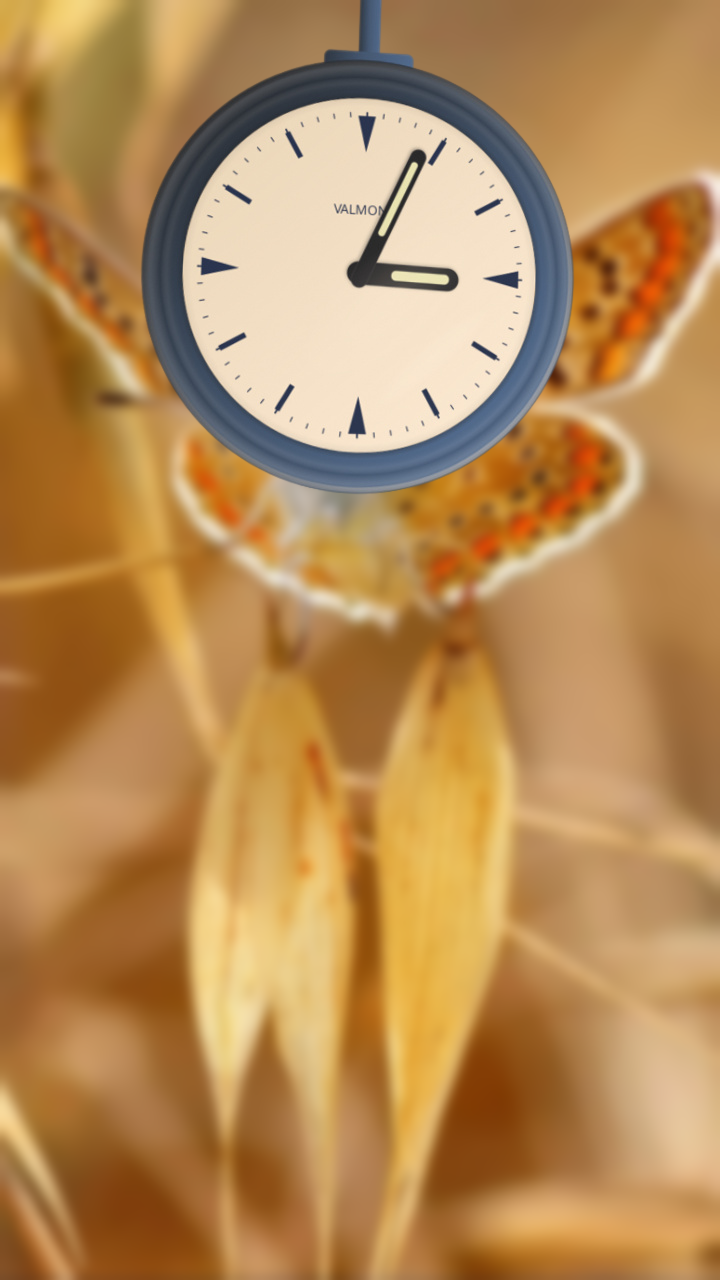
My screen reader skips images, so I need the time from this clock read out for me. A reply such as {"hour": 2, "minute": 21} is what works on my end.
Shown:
{"hour": 3, "minute": 4}
